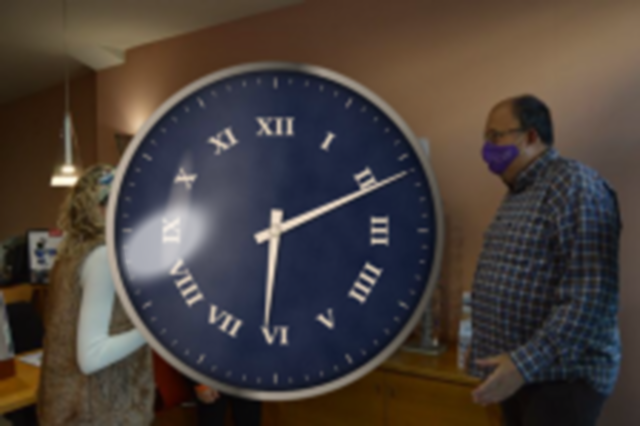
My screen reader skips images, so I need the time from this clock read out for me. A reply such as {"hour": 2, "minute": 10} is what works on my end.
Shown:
{"hour": 6, "minute": 11}
